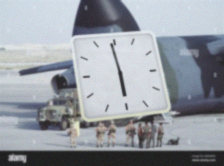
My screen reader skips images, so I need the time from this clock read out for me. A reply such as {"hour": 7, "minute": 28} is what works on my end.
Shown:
{"hour": 5, "minute": 59}
